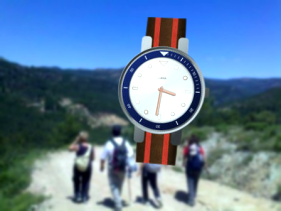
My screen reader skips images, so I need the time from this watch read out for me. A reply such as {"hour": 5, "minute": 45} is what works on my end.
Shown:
{"hour": 3, "minute": 31}
